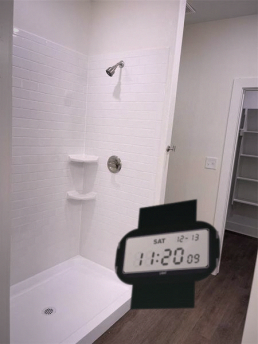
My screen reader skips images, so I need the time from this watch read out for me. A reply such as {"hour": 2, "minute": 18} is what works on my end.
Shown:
{"hour": 11, "minute": 20}
